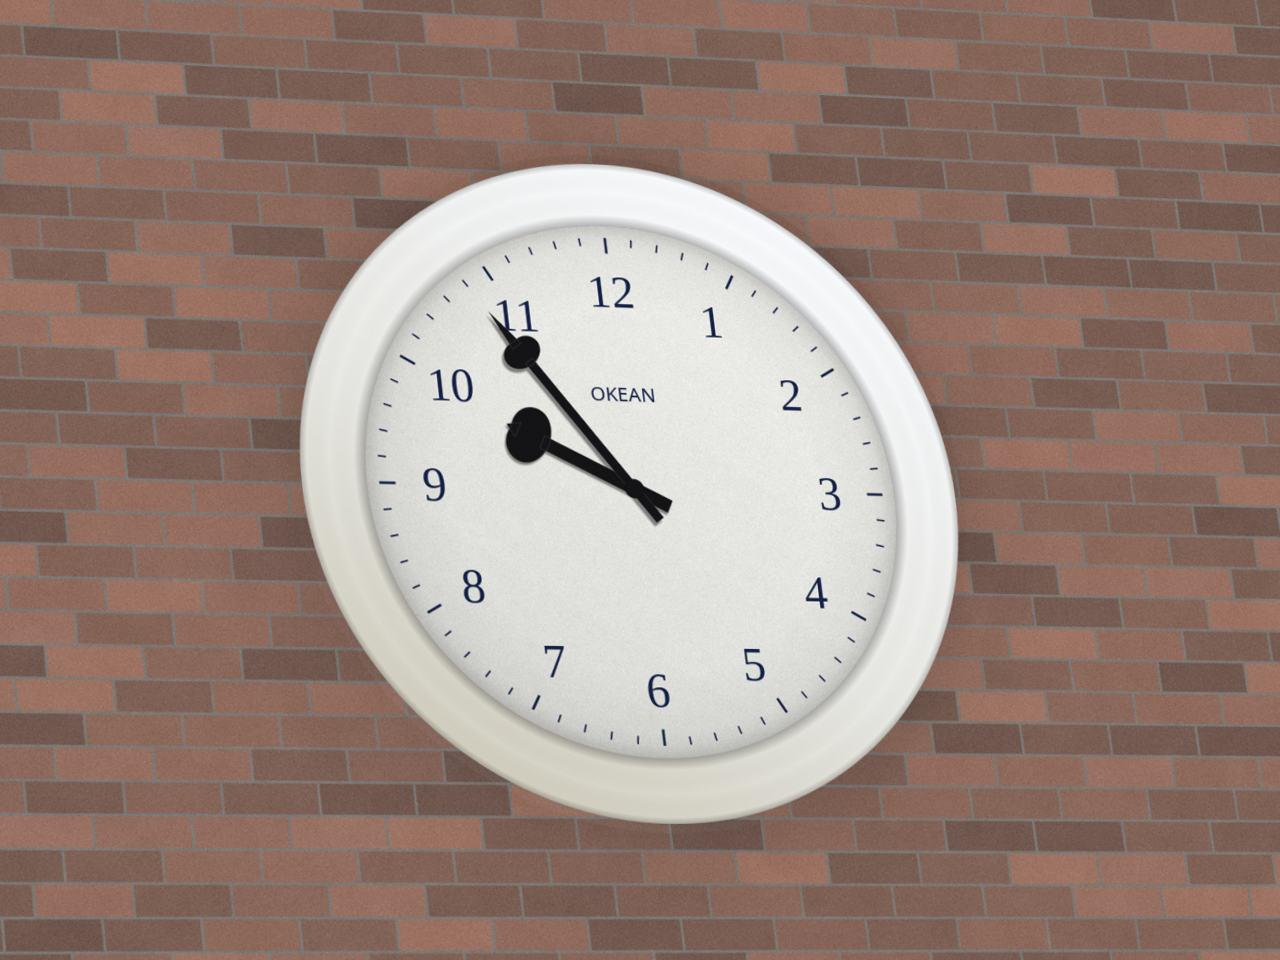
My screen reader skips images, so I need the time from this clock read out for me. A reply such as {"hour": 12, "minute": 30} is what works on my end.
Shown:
{"hour": 9, "minute": 54}
